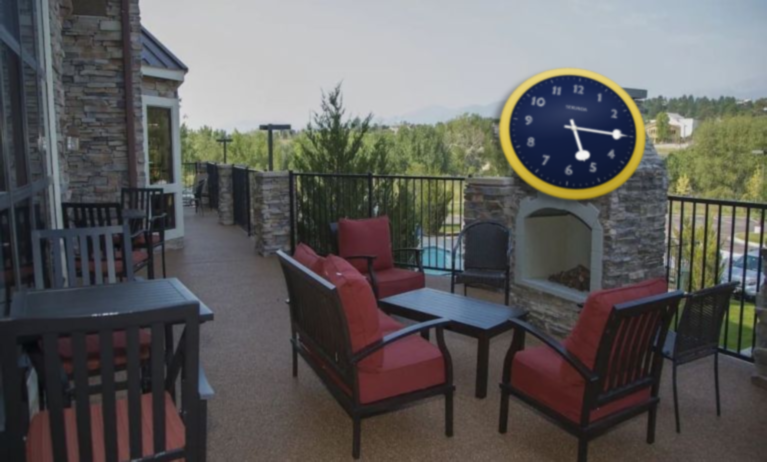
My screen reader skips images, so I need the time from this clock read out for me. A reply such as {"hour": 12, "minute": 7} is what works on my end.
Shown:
{"hour": 5, "minute": 15}
